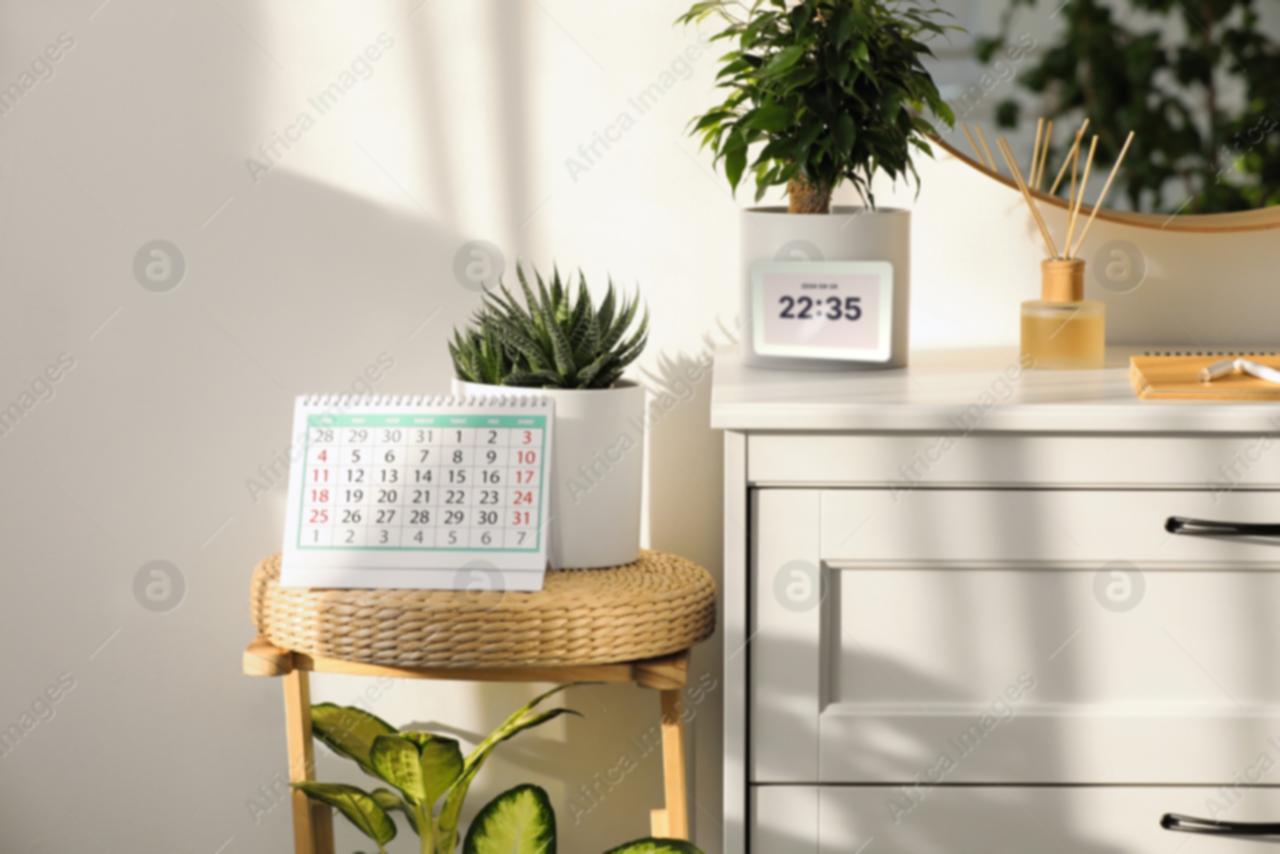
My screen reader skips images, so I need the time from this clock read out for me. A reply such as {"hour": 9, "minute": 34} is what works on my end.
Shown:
{"hour": 22, "minute": 35}
